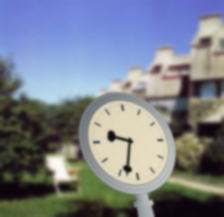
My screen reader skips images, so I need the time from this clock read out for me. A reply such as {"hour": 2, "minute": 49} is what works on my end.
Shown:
{"hour": 9, "minute": 33}
